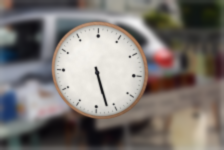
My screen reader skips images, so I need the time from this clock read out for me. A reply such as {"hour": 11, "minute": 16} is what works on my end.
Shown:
{"hour": 5, "minute": 27}
